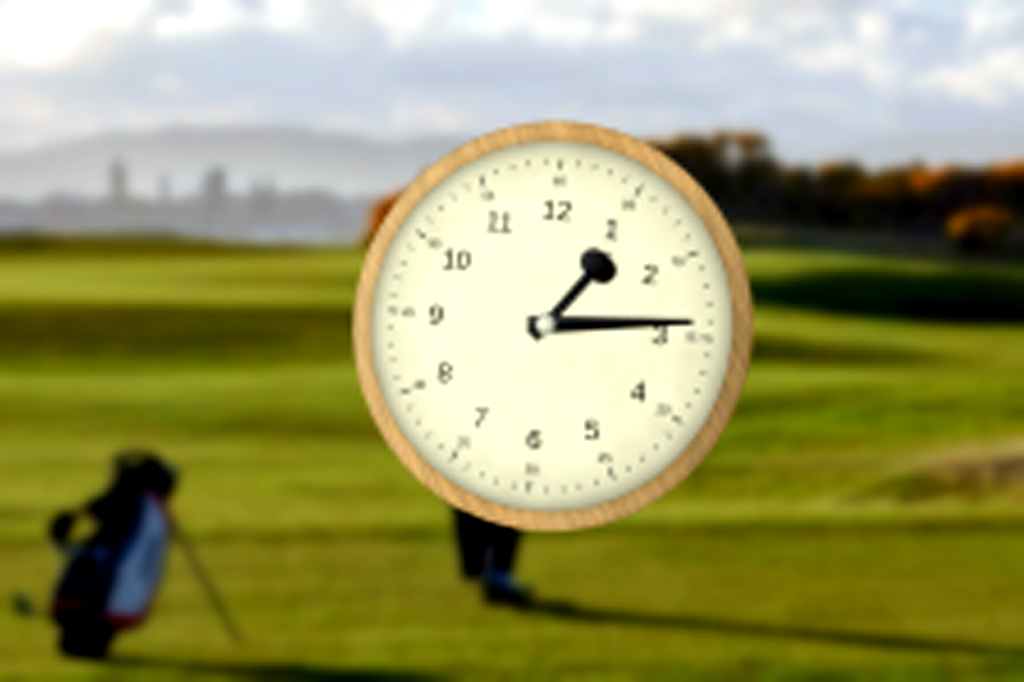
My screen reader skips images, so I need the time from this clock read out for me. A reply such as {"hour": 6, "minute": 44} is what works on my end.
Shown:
{"hour": 1, "minute": 14}
